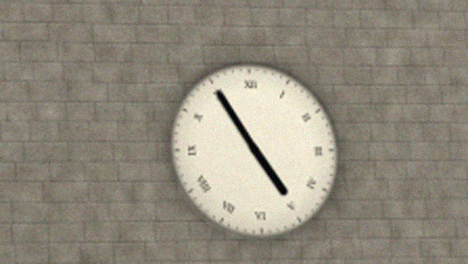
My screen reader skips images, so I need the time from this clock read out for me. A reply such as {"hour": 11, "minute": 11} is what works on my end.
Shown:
{"hour": 4, "minute": 55}
